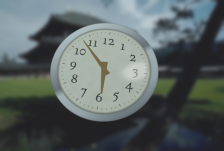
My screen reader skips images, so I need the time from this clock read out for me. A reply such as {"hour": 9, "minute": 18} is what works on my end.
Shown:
{"hour": 5, "minute": 53}
